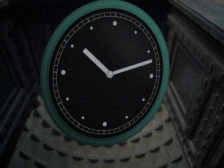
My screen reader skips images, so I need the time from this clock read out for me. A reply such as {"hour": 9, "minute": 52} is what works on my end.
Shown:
{"hour": 10, "minute": 12}
